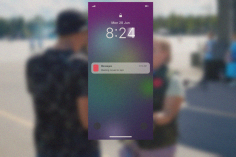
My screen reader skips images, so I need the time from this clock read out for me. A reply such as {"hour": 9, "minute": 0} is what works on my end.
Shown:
{"hour": 8, "minute": 24}
